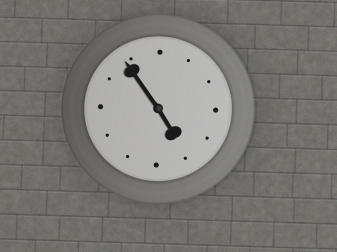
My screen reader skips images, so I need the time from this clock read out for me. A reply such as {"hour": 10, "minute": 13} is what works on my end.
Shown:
{"hour": 4, "minute": 54}
